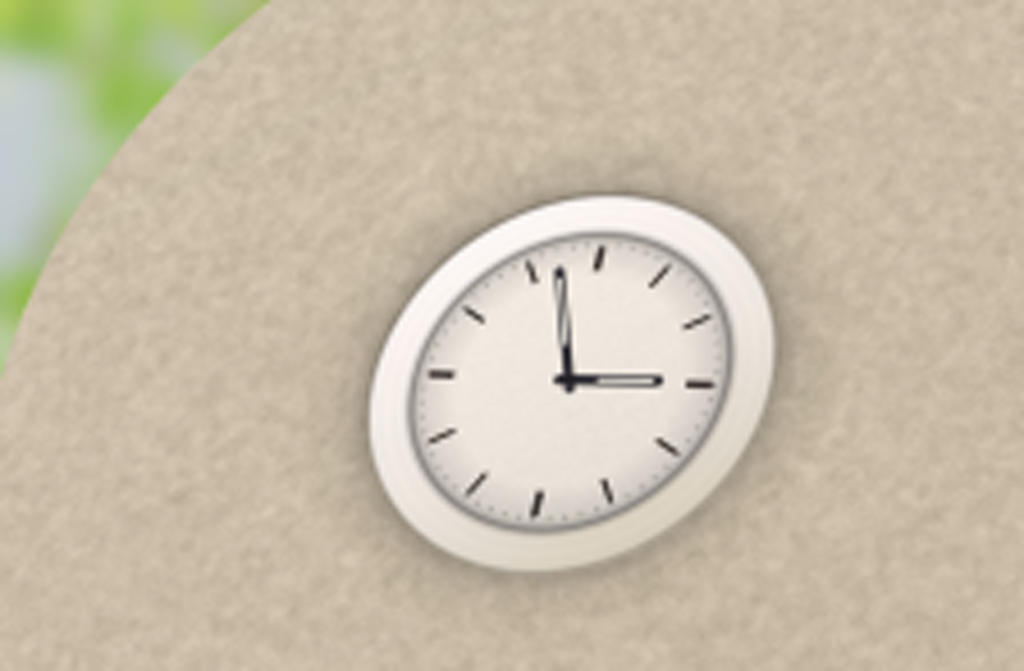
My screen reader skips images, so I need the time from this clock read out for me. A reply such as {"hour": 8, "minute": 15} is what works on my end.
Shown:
{"hour": 2, "minute": 57}
